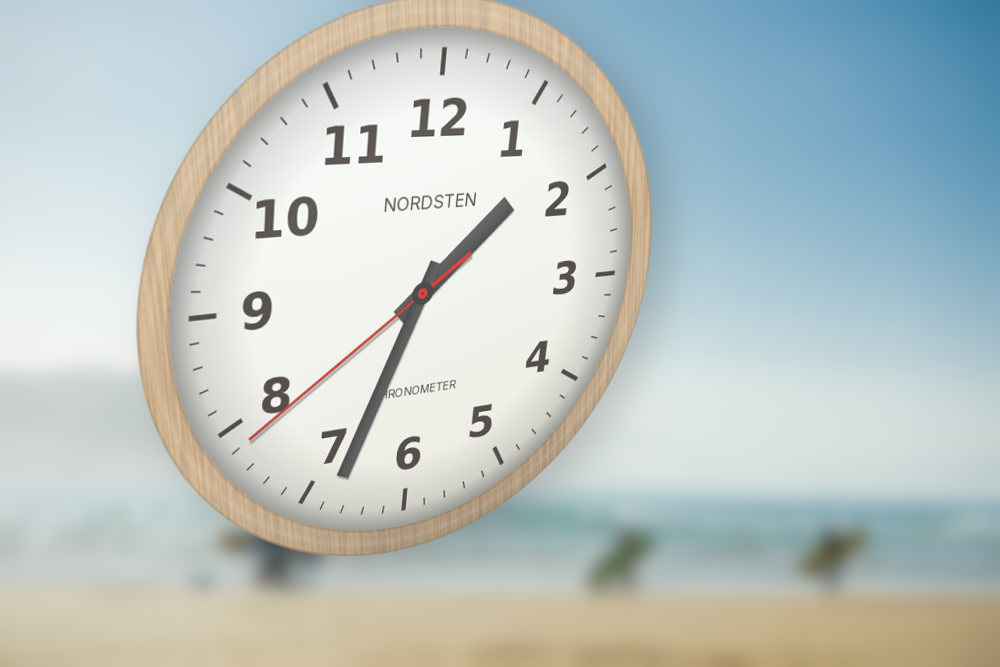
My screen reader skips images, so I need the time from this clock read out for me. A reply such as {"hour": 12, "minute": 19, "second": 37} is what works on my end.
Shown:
{"hour": 1, "minute": 33, "second": 39}
